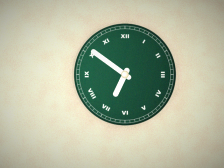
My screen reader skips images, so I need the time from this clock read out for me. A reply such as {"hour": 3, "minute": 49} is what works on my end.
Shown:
{"hour": 6, "minute": 51}
